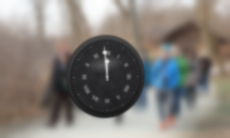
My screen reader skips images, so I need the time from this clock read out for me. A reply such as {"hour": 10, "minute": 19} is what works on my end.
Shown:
{"hour": 11, "minute": 59}
